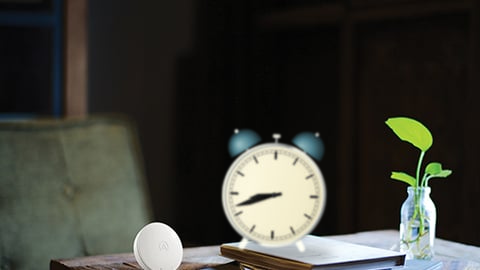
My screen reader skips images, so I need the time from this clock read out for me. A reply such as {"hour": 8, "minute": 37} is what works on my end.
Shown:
{"hour": 8, "minute": 42}
